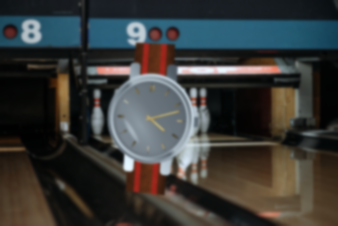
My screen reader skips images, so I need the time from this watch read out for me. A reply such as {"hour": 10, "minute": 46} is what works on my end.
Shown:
{"hour": 4, "minute": 12}
